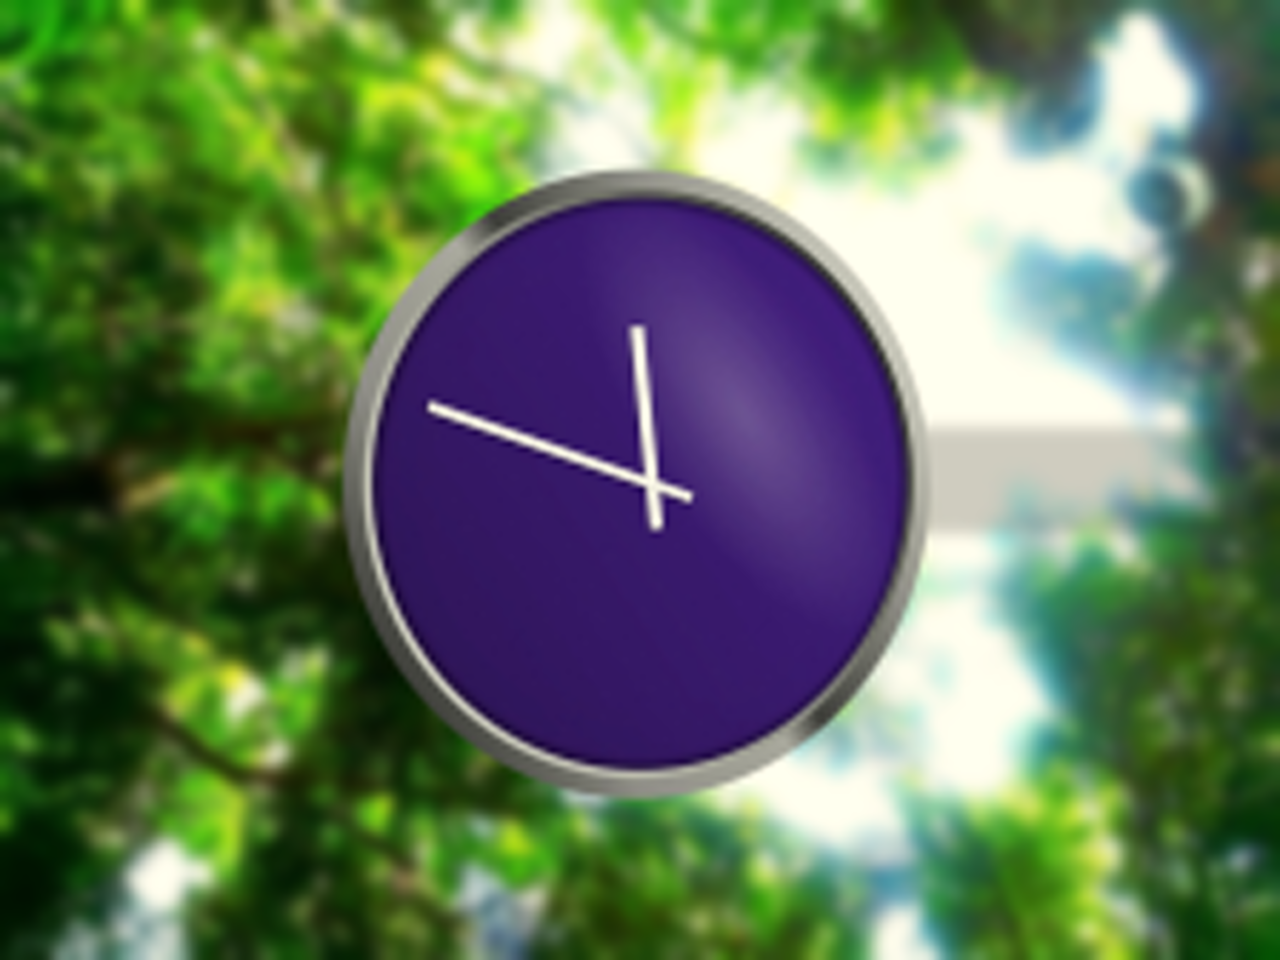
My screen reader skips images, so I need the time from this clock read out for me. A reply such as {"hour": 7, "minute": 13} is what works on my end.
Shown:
{"hour": 11, "minute": 48}
